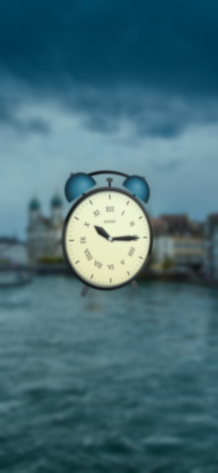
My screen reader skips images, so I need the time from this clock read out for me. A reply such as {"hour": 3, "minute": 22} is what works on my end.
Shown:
{"hour": 10, "minute": 15}
